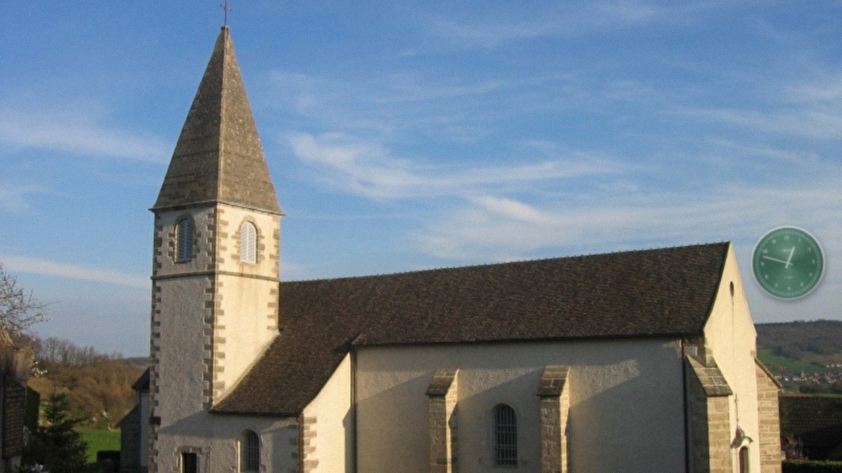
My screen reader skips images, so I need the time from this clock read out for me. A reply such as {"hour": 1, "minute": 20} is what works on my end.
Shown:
{"hour": 12, "minute": 48}
